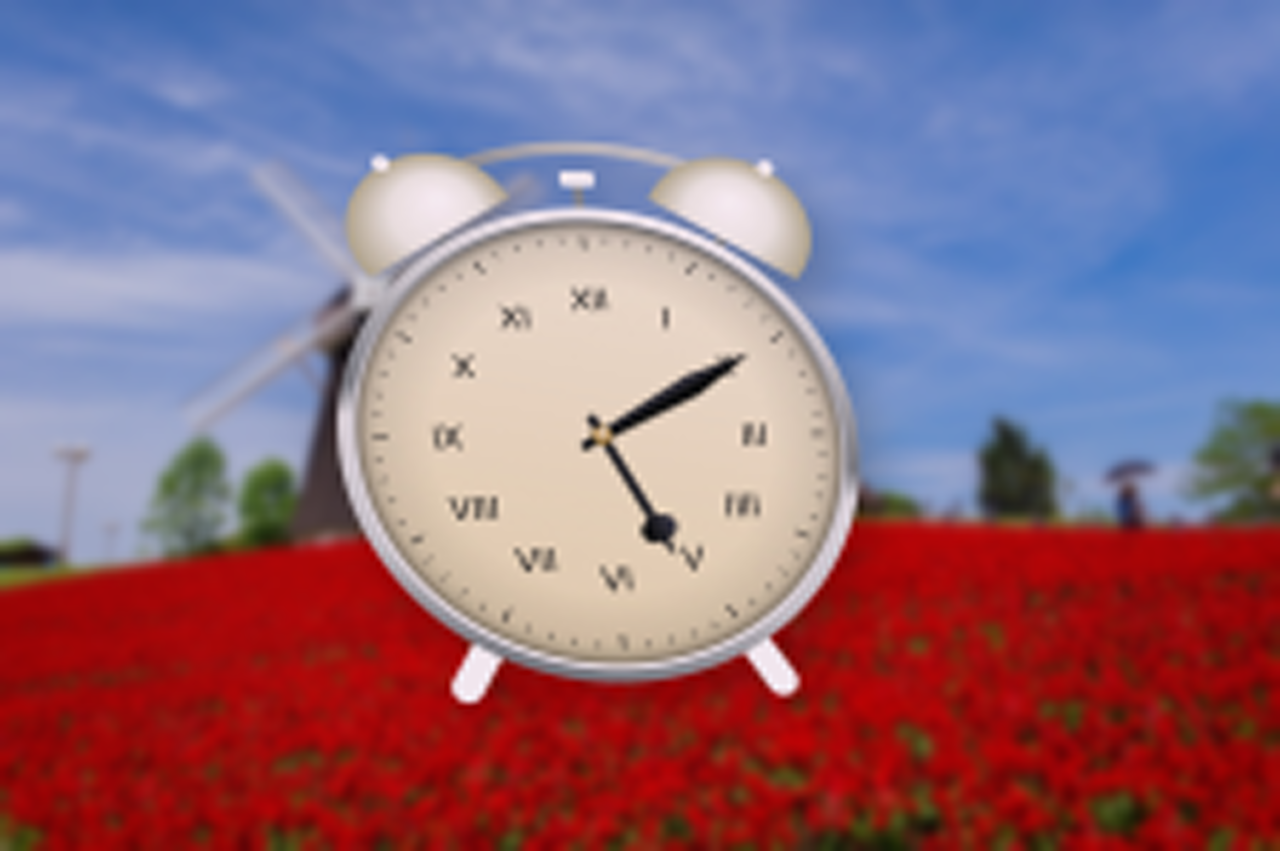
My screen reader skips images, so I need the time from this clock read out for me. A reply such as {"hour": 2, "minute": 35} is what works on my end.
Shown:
{"hour": 5, "minute": 10}
